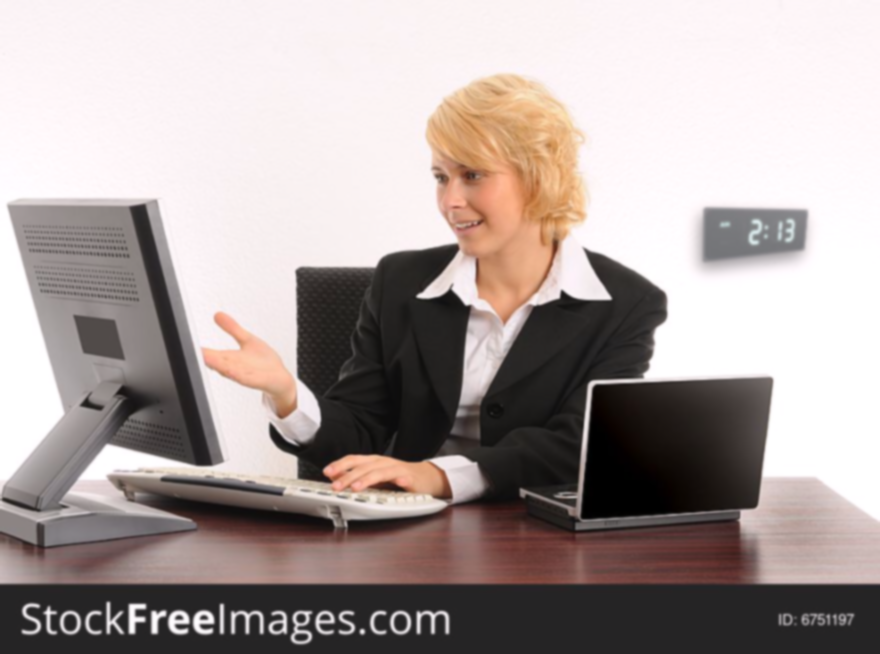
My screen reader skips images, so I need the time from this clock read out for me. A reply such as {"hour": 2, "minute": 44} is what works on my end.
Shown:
{"hour": 2, "minute": 13}
